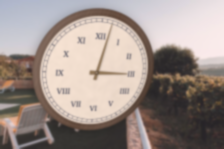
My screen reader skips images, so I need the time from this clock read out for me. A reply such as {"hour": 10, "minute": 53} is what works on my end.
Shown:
{"hour": 3, "minute": 2}
